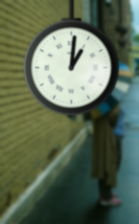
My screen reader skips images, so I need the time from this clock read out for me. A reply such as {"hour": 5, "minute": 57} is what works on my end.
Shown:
{"hour": 1, "minute": 1}
